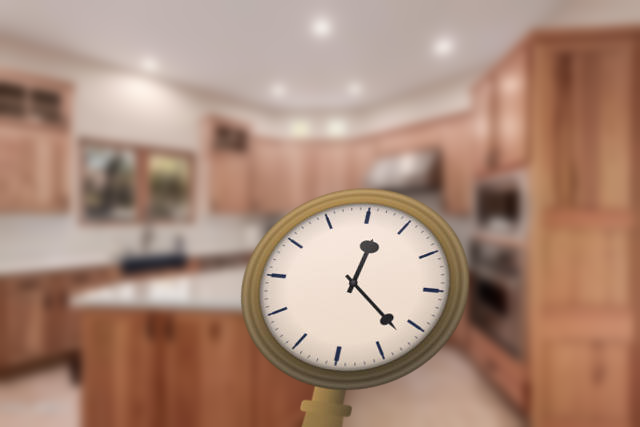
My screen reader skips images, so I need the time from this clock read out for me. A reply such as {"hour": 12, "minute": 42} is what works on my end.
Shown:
{"hour": 12, "minute": 22}
